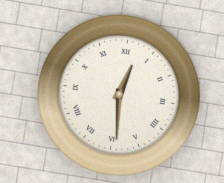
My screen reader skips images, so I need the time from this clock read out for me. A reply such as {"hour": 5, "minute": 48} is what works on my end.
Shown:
{"hour": 12, "minute": 29}
